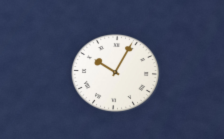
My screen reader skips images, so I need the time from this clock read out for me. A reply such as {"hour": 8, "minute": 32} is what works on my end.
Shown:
{"hour": 10, "minute": 4}
